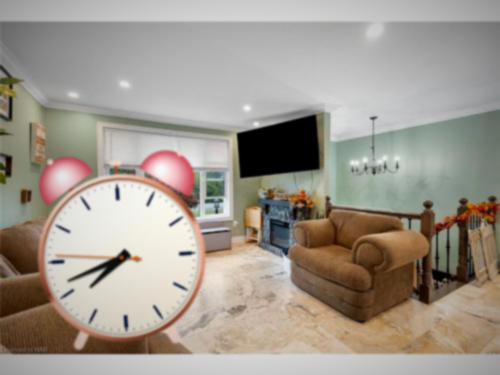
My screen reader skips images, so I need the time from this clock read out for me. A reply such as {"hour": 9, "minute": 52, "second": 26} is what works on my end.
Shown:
{"hour": 7, "minute": 41, "second": 46}
